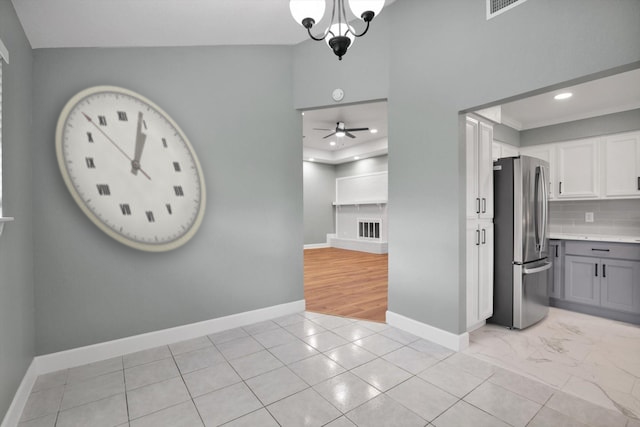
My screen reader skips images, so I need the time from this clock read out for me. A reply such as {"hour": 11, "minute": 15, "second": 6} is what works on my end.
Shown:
{"hour": 1, "minute": 3, "second": 53}
